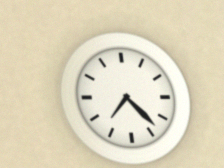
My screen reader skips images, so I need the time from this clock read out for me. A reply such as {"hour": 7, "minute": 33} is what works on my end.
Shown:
{"hour": 7, "minute": 23}
